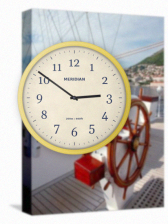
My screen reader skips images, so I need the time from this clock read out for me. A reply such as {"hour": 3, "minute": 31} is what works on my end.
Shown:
{"hour": 2, "minute": 51}
